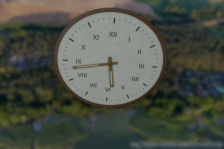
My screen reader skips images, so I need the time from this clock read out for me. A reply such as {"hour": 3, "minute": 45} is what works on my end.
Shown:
{"hour": 5, "minute": 43}
